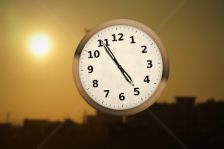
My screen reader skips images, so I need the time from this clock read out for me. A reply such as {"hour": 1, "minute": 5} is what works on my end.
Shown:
{"hour": 4, "minute": 55}
